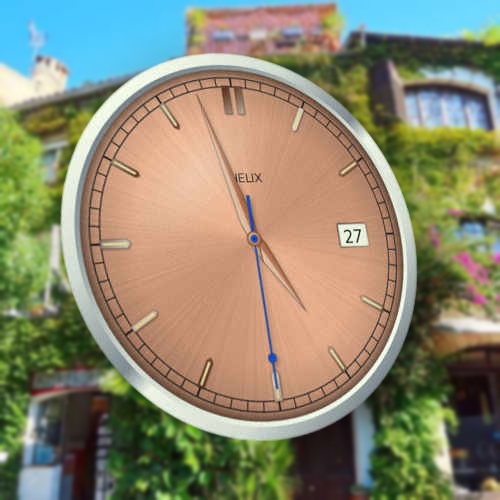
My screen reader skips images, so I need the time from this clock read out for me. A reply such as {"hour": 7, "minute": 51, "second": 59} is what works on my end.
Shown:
{"hour": 4, "minute": 57, "second": 30}
